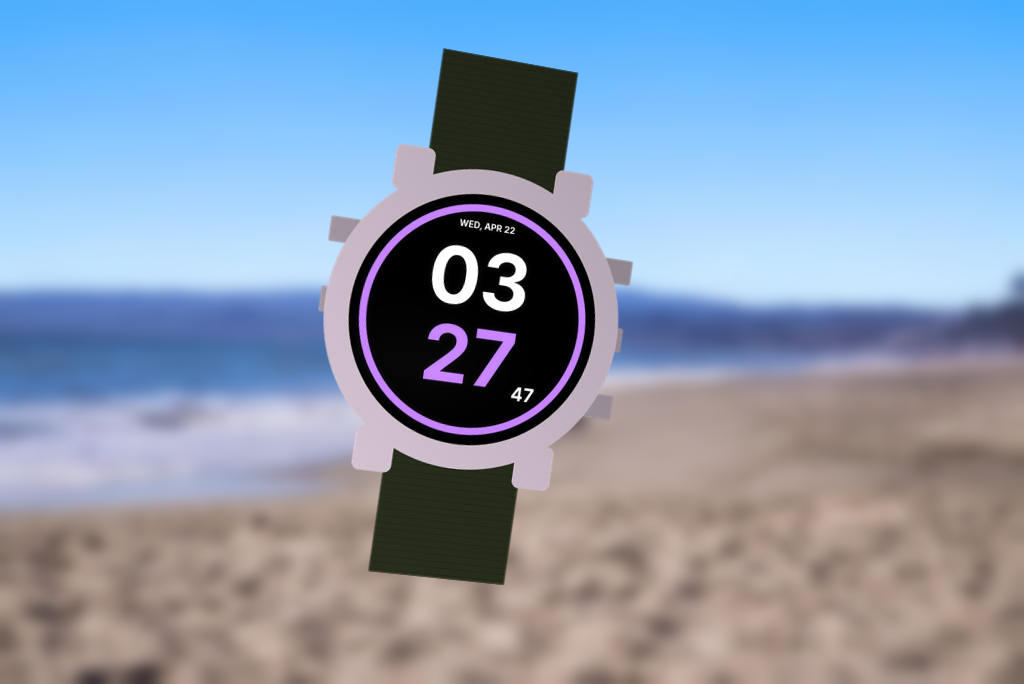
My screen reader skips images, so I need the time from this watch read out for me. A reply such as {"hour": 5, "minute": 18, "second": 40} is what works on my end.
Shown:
{"hour": 3, "minute": 27, "second": 47}
